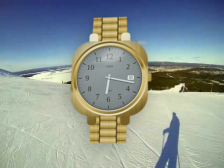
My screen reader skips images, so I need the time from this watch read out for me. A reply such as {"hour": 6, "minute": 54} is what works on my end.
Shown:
{"hour": 6, "minute": 17}
